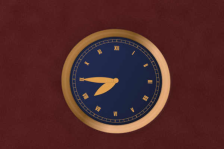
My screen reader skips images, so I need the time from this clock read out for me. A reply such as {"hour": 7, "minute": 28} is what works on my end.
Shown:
{"hour": 7, "minute": 45}
